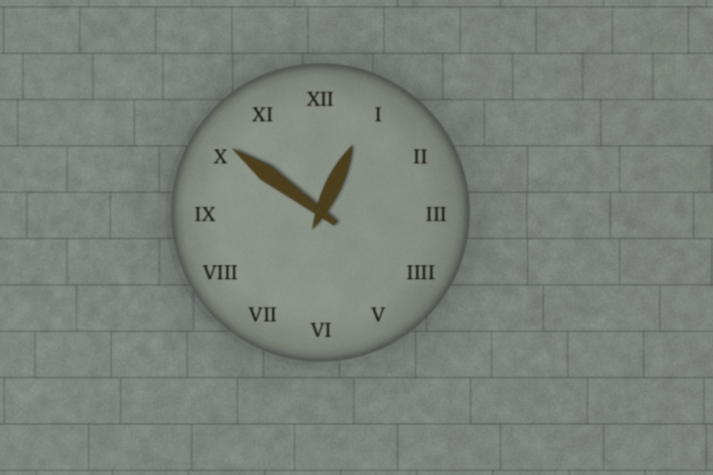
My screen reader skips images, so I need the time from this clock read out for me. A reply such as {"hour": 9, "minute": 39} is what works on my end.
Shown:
{"hour": 12, "minute": 51}
